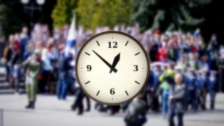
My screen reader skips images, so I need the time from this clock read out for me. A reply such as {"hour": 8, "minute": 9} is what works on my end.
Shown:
{"hour": 12, "minute": 52}
